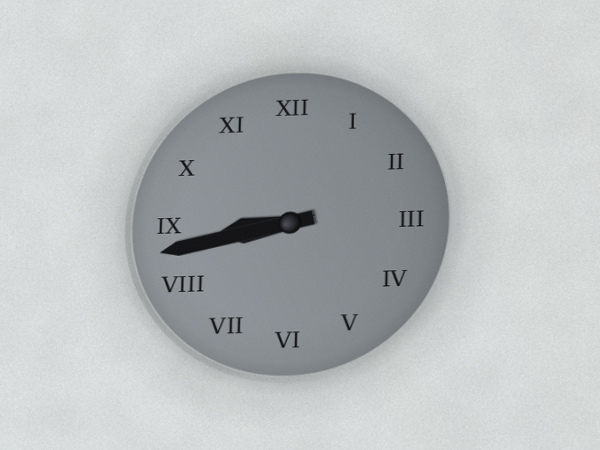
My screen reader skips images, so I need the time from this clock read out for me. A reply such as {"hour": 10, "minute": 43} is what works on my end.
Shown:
{"hour": 8, "minute": 43}
